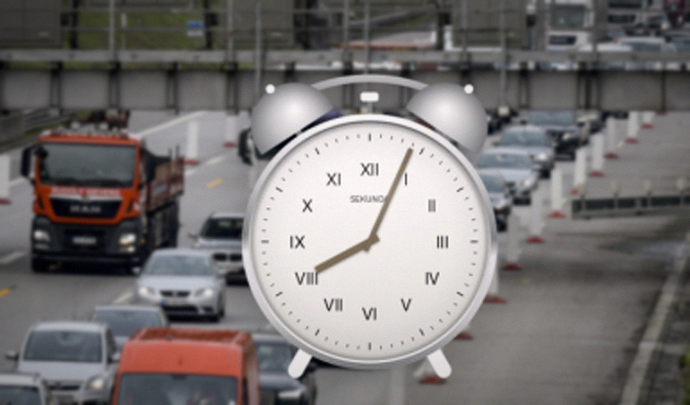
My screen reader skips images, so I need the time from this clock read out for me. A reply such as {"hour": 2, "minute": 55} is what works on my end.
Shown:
{"hour": 8, "minute": 4}
